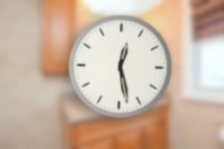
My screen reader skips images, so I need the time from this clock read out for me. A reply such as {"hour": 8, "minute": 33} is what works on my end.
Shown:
{"hour": 12, "minute": 28}
